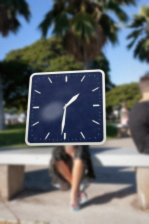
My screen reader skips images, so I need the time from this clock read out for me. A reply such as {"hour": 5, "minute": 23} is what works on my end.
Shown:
{"hour": 1, "minute": 31}
